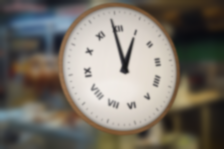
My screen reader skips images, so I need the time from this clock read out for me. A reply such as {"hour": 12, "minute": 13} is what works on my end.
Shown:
{"hour": 12, "minute": 59}
